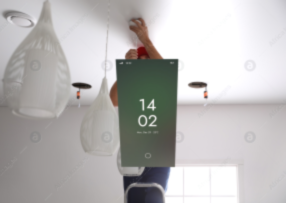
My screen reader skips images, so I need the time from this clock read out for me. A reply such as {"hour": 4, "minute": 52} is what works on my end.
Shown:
{"hour": 14, "minute": 2}
